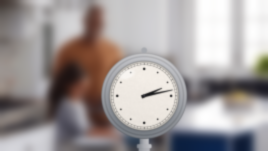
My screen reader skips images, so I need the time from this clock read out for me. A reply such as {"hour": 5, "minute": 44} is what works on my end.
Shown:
{"hour": 2, "minute": 13}
